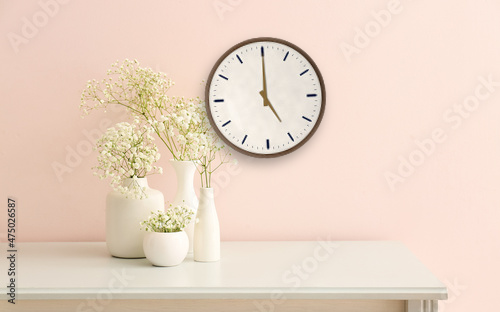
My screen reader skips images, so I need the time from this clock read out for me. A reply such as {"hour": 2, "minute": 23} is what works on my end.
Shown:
{"hour": 5, "minute": 0}
